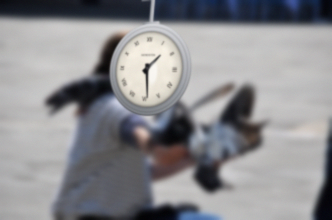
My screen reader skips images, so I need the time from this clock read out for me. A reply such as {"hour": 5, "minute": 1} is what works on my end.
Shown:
{"hour": 1, "minute": 29}
